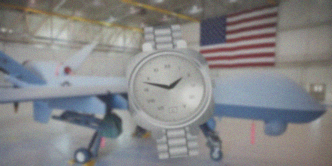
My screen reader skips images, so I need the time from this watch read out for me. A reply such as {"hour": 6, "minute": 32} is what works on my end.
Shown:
{"hour": 1, "minute": 48}
